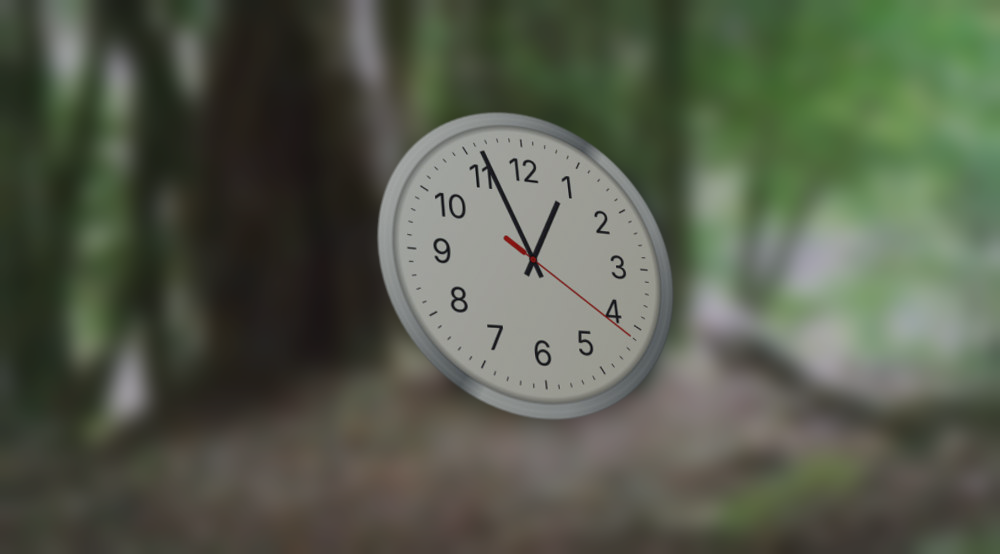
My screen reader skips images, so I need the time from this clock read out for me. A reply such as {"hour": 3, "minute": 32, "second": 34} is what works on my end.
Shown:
{"hour": 12, "minute": 56, "second": 21}
